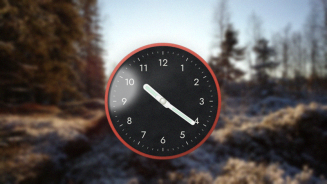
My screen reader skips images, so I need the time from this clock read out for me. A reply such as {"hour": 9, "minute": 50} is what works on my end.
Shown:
{"hour": 10, "minute": 21}
